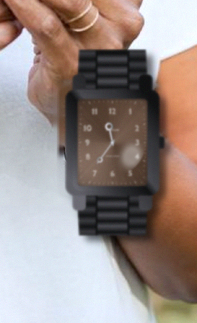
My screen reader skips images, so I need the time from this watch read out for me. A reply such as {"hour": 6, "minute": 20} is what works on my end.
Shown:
{"hour": 11, "minute": 36}
